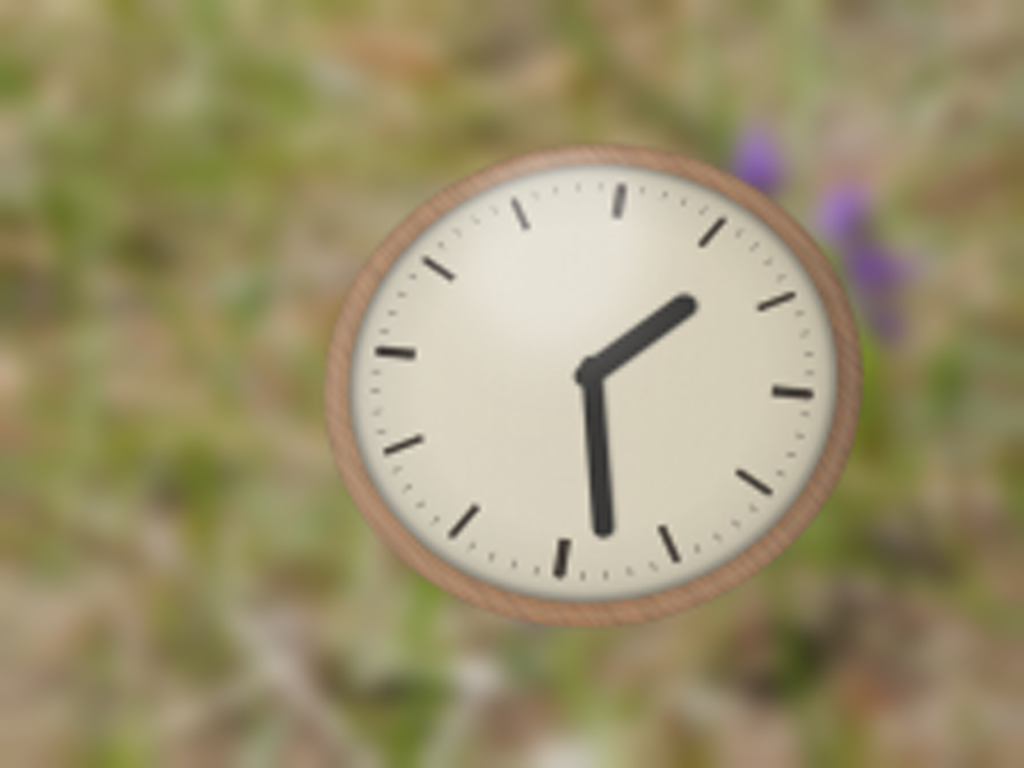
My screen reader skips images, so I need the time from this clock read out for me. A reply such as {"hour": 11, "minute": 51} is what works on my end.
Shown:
{"hour": 1, "minute": 28}
